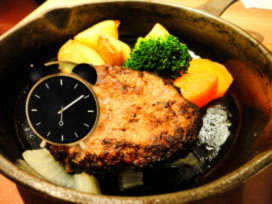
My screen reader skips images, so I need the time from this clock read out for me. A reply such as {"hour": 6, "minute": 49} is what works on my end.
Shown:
{"hour": 6, "minute": 9}
